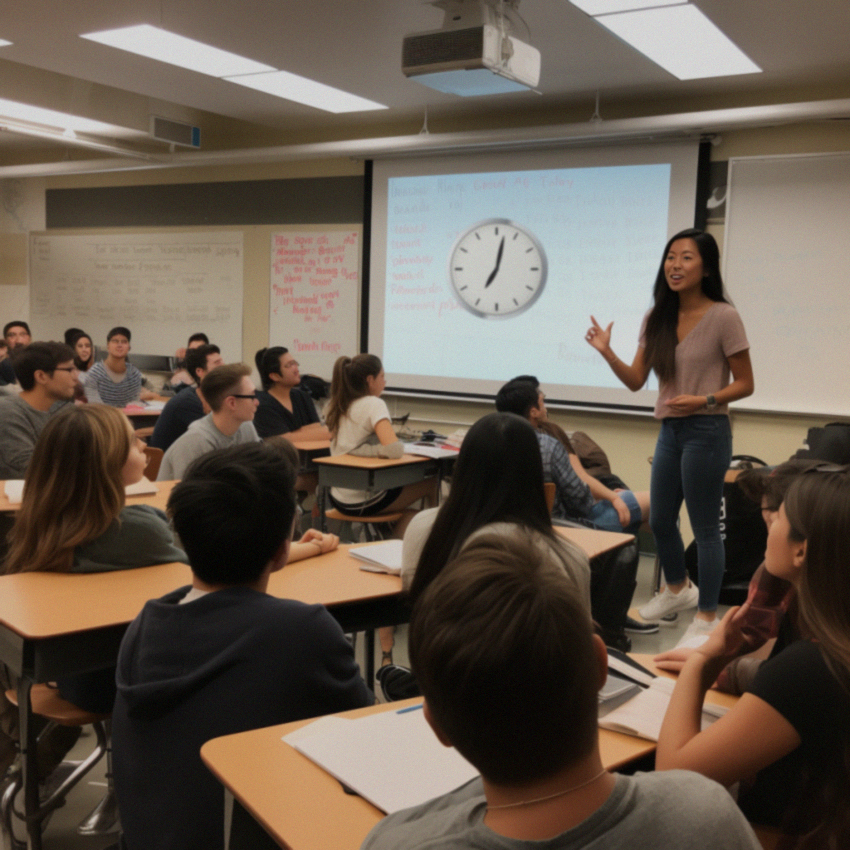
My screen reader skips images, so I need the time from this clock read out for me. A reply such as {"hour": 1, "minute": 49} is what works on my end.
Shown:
{"hour": 7, "minute": 2}
